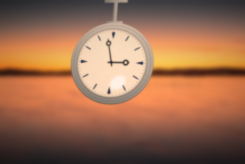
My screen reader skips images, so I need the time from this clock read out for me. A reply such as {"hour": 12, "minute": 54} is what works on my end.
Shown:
{"hour": 2, "minute": 58}
